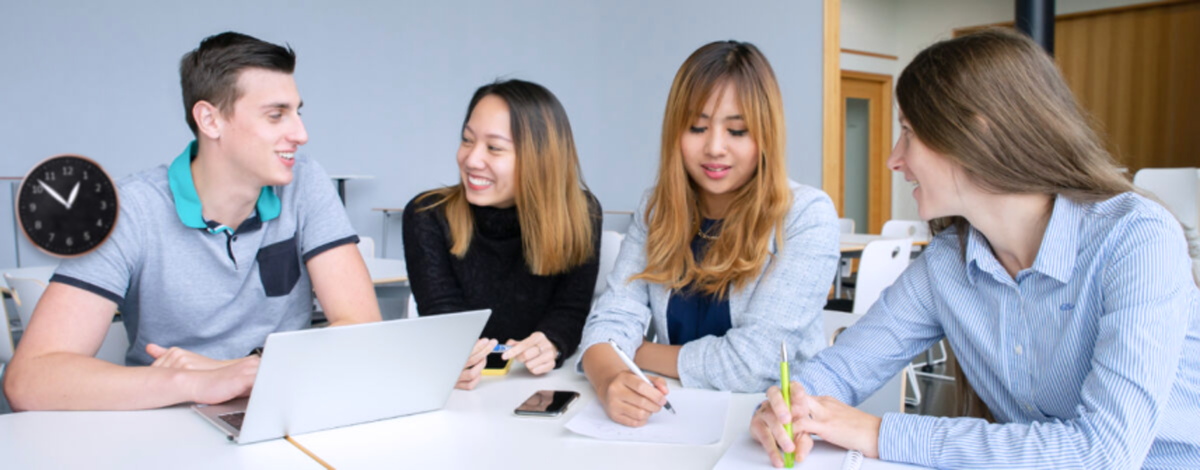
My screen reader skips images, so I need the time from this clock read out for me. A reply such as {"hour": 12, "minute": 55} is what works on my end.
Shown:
{"hour": 12, "minute": 52}
